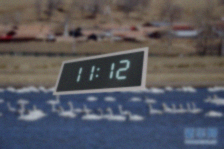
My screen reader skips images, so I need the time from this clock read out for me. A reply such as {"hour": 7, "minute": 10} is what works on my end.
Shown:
{"hour": 11, "minute": 12}
